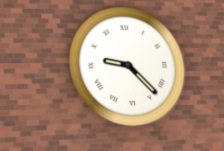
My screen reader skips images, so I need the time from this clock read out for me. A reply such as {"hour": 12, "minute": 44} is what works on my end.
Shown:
{"hour": 9, "minute": 23}
